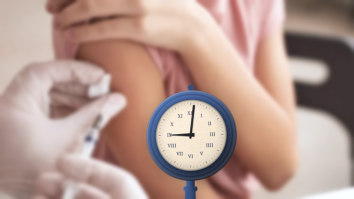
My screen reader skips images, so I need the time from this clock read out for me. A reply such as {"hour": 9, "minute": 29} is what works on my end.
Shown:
{"hour": 9, "minute": 1}
